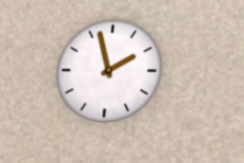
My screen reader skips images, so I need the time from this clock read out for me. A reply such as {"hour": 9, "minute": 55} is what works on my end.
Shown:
{"hour": 1, "minute": 57}
